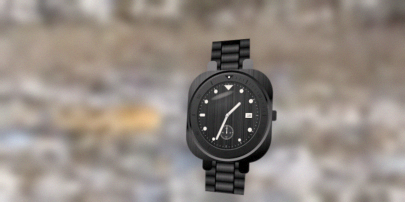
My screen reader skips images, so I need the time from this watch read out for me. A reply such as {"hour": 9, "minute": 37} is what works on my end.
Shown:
{"hour": 1, "minute": 34}
